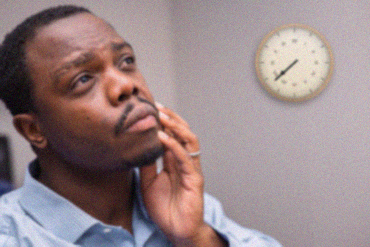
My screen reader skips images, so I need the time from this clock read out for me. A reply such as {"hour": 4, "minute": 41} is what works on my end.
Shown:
{"hour": 7, "minute": 38}
